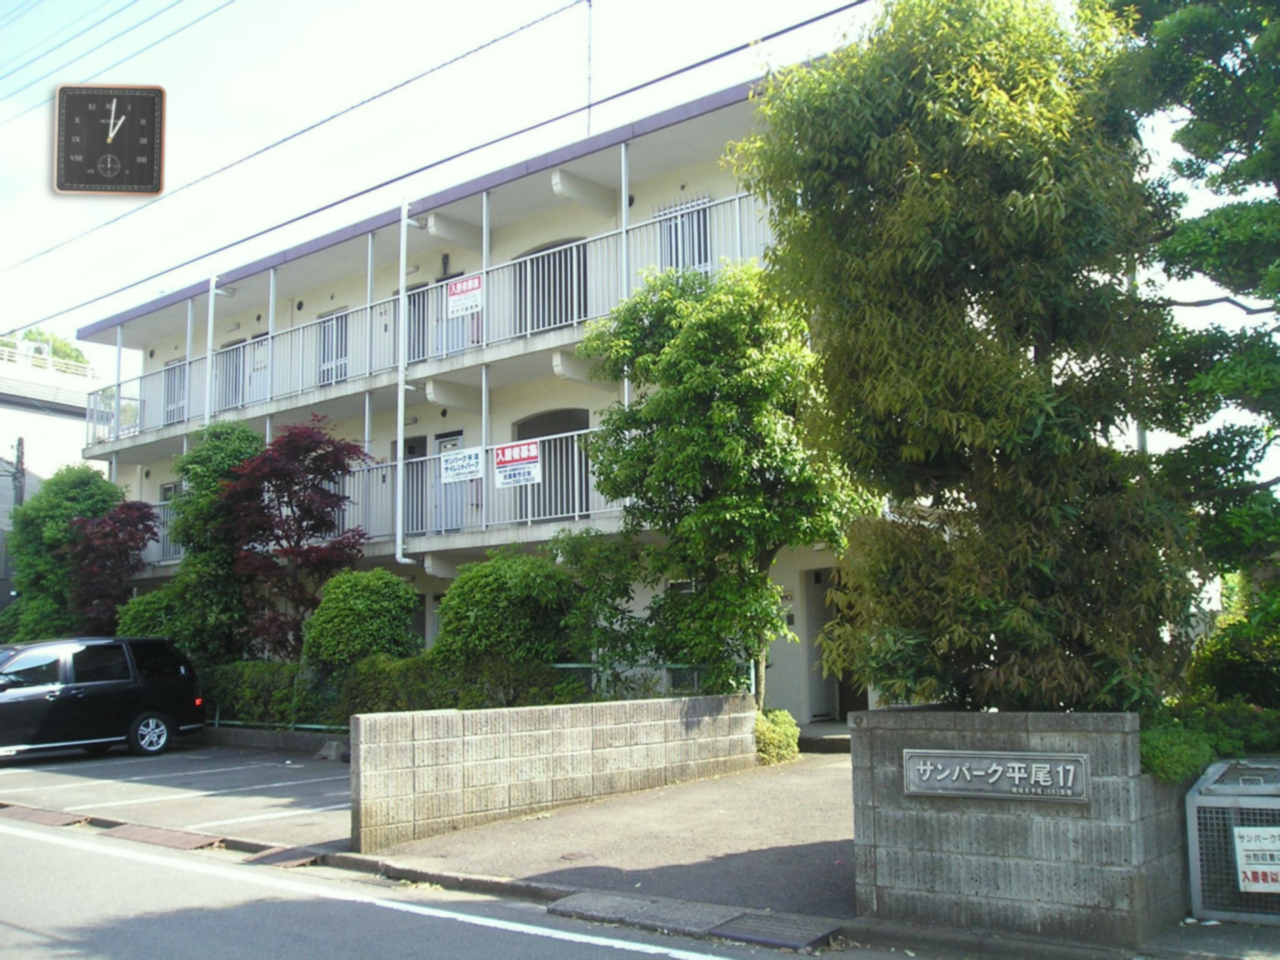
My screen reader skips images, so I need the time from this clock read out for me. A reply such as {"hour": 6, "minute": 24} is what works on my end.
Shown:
{"hour": 1, "minute": 1}
